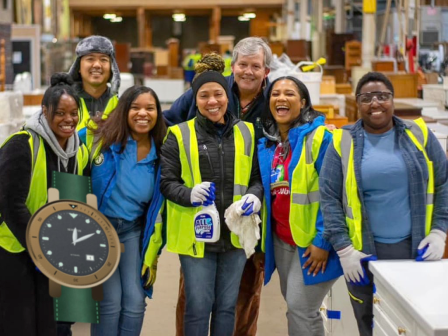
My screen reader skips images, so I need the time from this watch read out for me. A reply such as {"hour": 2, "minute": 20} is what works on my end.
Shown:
{"hour": 12, "minute": 10}
